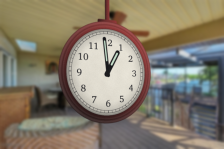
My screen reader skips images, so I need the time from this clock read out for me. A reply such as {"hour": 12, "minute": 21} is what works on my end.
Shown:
{"hour": 12, "minute": 59}
